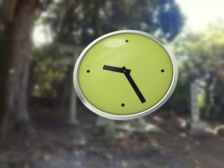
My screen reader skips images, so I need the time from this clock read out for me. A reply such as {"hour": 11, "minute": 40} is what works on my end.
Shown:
{"hour": 9, "minute": 25}
